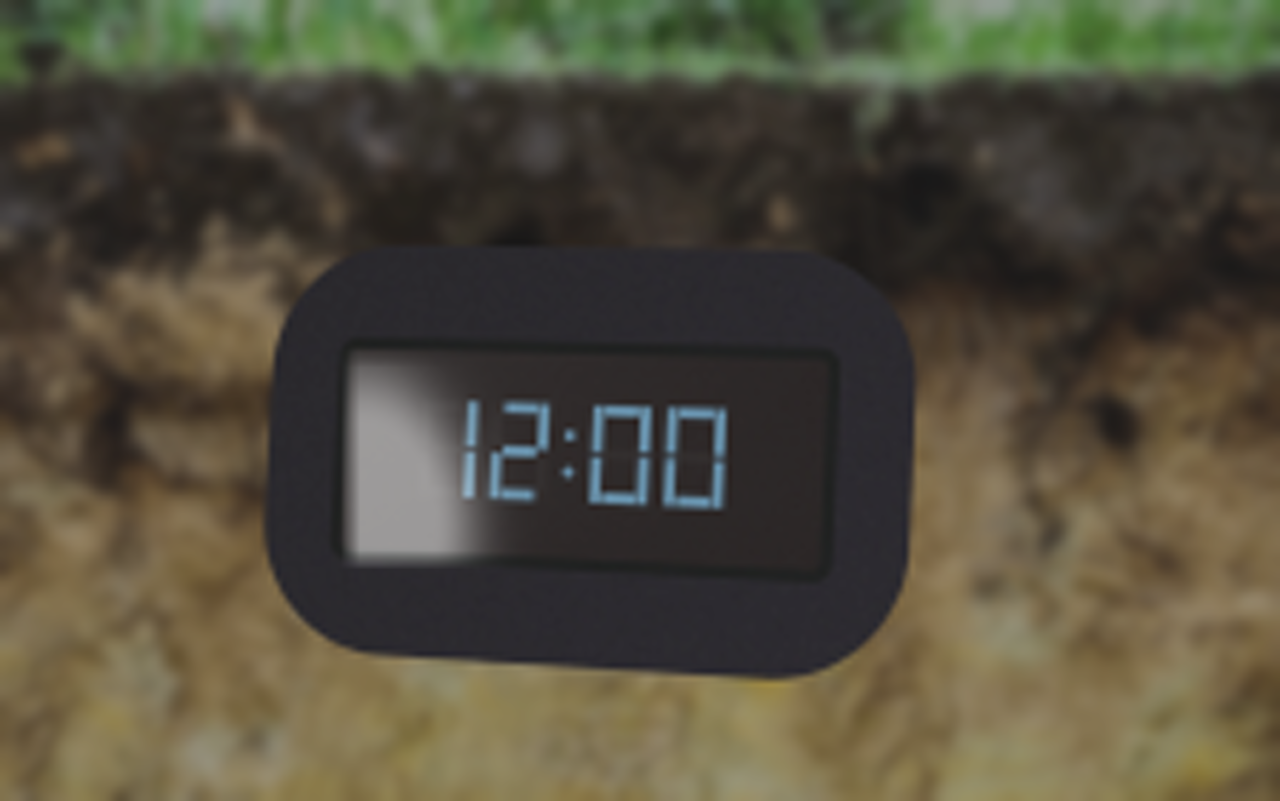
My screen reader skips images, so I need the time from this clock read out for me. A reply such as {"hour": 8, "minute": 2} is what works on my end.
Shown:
{"hour": 12, "minute": 0}
